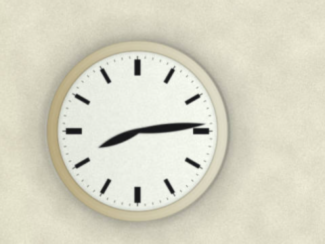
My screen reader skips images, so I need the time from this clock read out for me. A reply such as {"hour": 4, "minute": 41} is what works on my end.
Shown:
{"hour": 8, "minute": 14}
